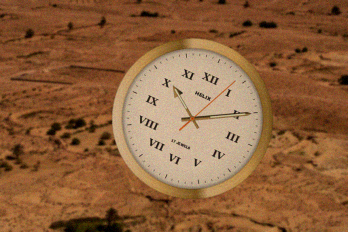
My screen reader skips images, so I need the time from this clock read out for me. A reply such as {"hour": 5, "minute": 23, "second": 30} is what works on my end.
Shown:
{"hour": 10, "minute": 10, "second": 4}
